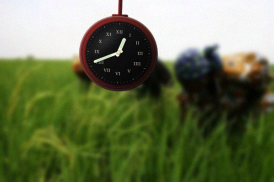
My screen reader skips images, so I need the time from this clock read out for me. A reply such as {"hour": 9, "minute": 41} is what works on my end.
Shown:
{"hour": 12, "minute": 41}
